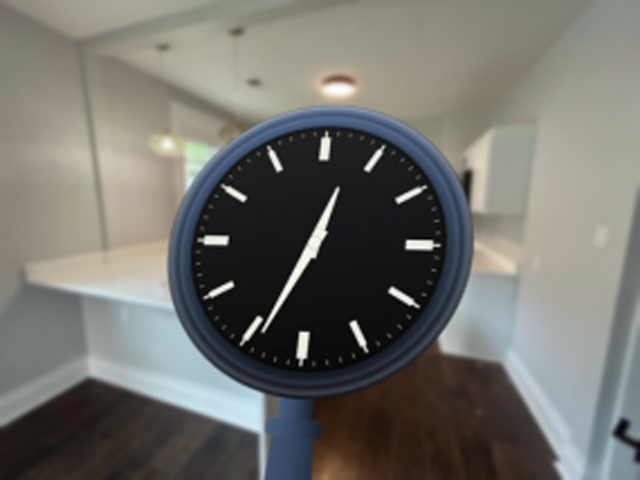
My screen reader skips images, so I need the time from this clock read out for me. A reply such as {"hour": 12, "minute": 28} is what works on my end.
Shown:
{"hour": 12, "minute": 34}
